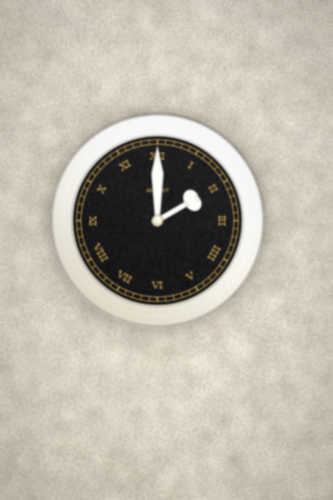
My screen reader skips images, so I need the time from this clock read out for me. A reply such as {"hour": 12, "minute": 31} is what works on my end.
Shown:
{"hour": 2, "minute": 0}
